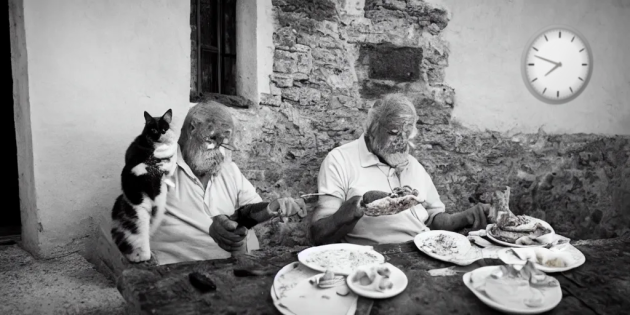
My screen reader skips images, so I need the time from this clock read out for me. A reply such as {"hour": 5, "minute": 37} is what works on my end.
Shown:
{"hour": 7, "minute": 48}
